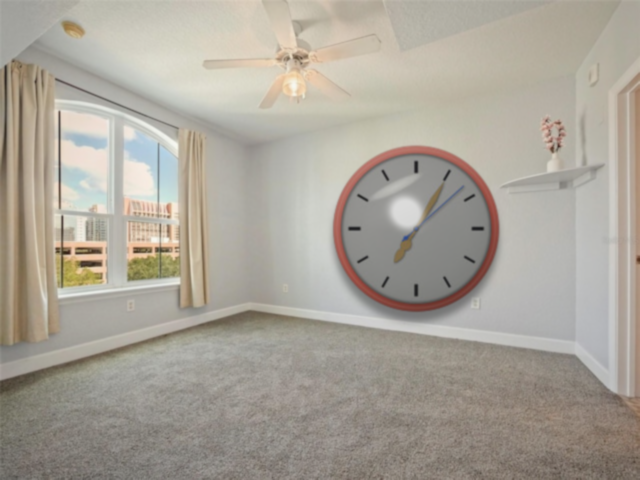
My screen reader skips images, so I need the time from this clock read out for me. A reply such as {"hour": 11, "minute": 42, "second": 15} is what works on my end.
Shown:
{"hour": 7, "minute": 5, "second": 8}
